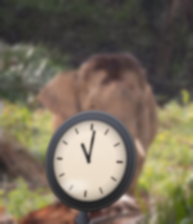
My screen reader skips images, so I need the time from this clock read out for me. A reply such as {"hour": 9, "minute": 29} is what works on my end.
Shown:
{"hour": 11, "minute": 1}
